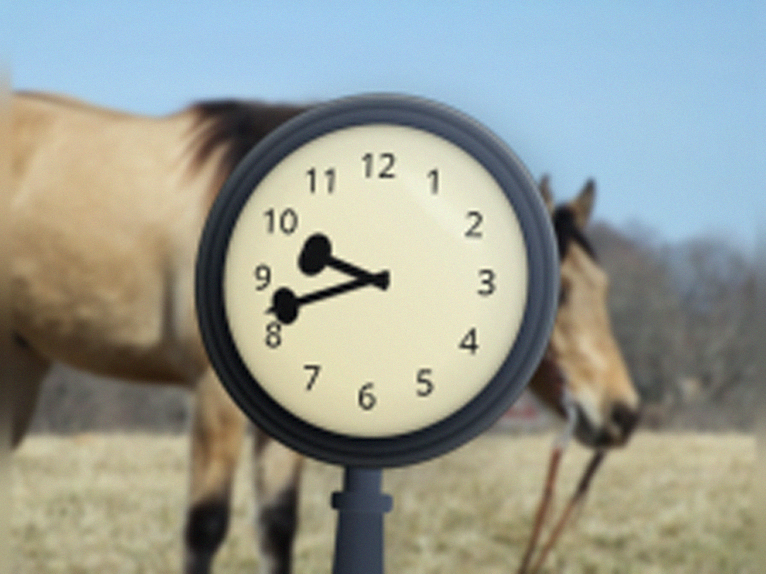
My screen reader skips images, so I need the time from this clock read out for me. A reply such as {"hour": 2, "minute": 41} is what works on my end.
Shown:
{"hour": 9, "minute": 42}
